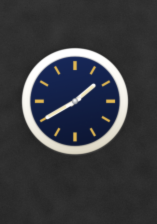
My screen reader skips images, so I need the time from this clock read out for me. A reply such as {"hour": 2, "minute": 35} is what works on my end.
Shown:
{"hour": 1, "minute": 40}
